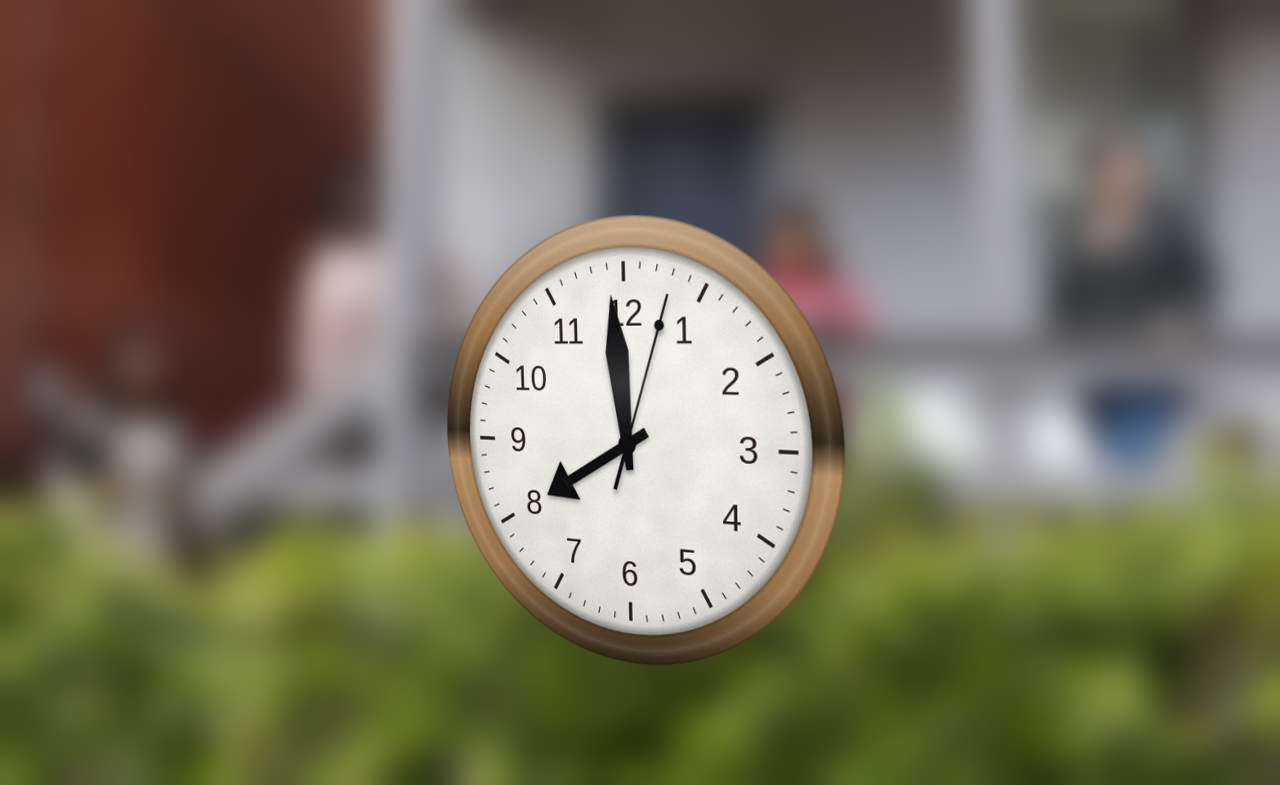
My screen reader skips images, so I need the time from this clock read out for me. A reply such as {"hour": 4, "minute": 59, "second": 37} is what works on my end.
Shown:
{"hour": 7, "minute": 59, "second": 3}
